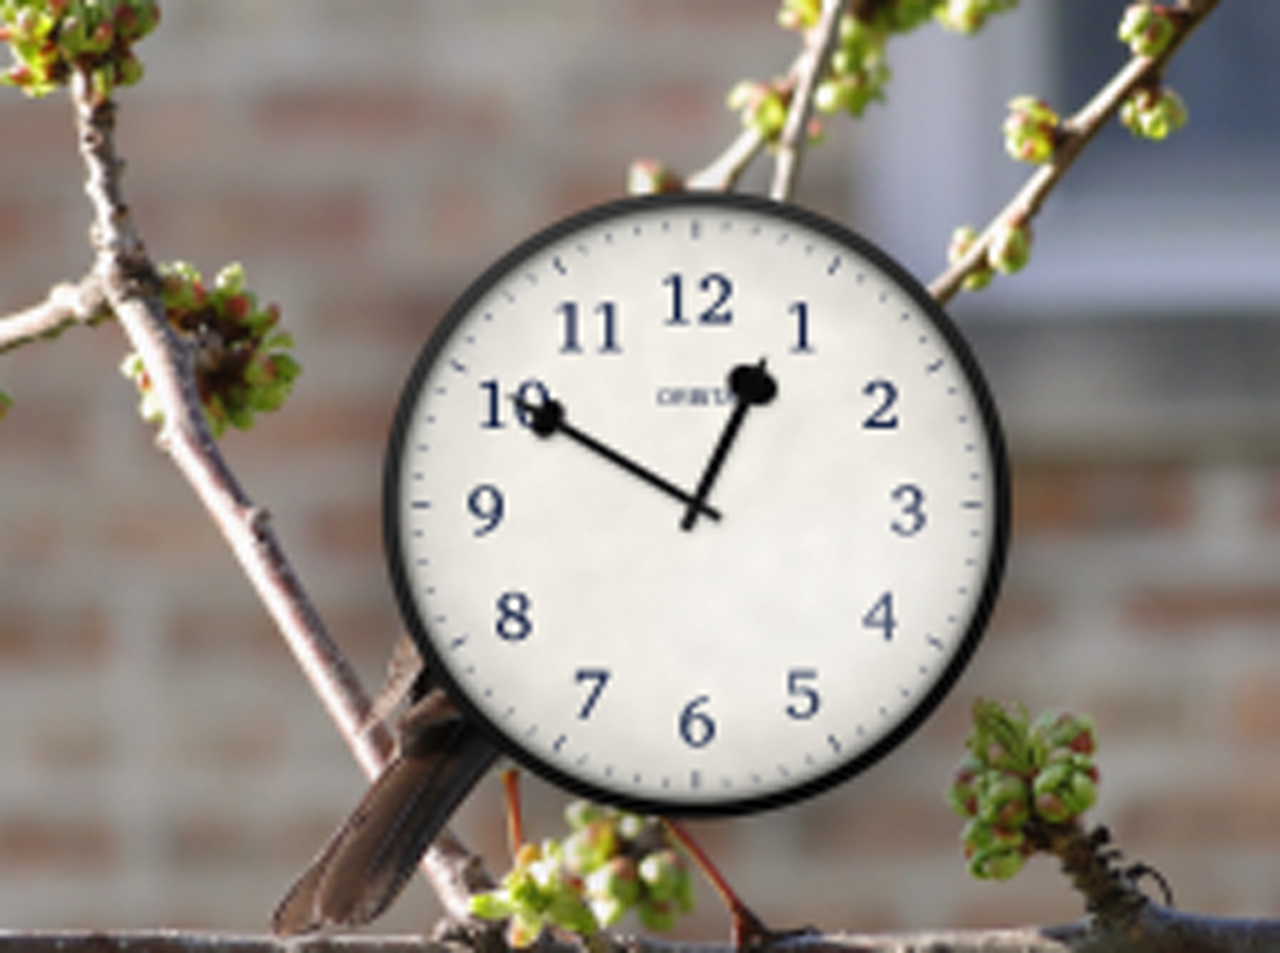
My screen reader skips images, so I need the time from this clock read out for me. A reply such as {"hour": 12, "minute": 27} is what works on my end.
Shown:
{"hour": 12, "minute": 50}
